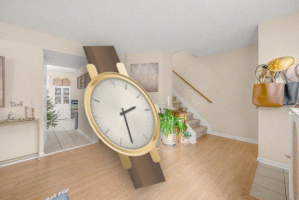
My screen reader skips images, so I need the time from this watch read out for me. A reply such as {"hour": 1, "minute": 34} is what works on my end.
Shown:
{"hour": 2, "minute": 31}
